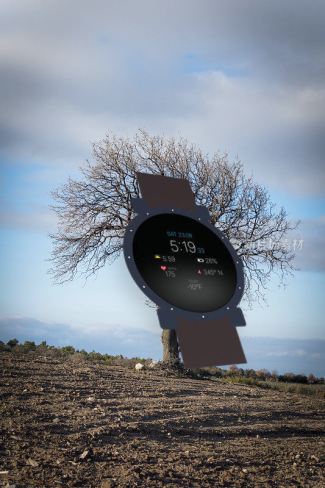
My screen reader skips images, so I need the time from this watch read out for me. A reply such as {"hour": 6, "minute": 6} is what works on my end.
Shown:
{"hour": 5, "minute": 19}
